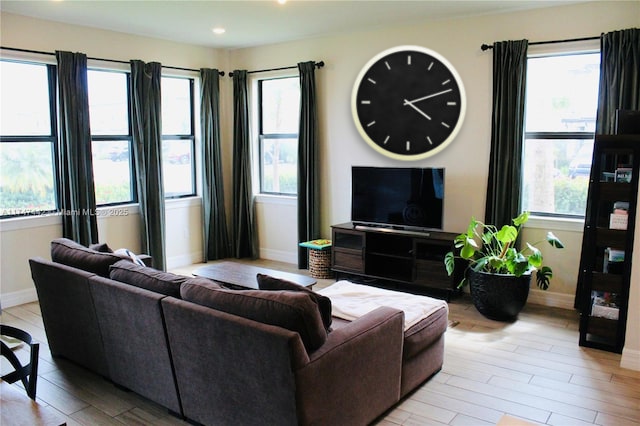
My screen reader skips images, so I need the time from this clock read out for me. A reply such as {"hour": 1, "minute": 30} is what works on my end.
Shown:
{"hour": 4, "minute": 12}
